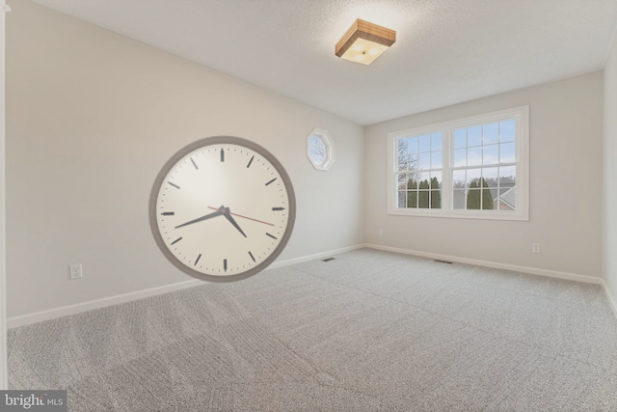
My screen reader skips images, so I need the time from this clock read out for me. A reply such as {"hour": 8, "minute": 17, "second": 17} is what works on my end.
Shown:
{"hour": 4, "minute": 42, "second": 18}
